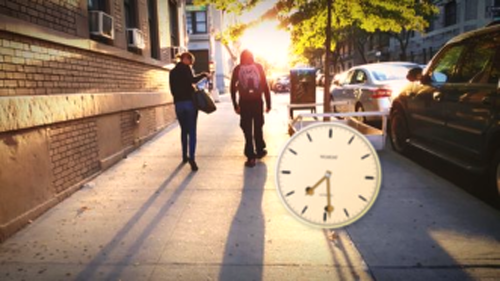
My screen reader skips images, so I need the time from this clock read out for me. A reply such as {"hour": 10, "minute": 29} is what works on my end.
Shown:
{"hour": 7, "minute": 29}
